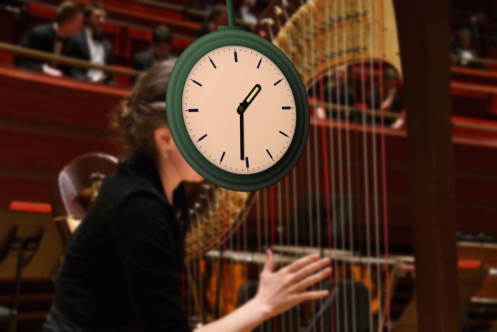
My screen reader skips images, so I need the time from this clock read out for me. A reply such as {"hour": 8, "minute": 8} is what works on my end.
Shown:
{"hour": 1, "minute": 31}
